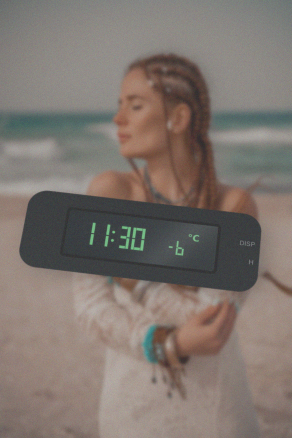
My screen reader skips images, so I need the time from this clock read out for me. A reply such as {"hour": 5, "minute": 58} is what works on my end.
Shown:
{"hour": 11, "minute": 30}
